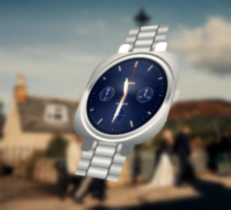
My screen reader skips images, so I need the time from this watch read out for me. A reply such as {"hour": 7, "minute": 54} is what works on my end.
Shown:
{"hour": 11, "minute": 31}
